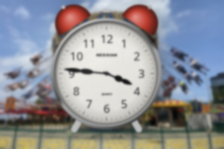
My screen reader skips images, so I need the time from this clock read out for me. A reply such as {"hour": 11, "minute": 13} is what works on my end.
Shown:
{"hour": 3, "minute": 46}
